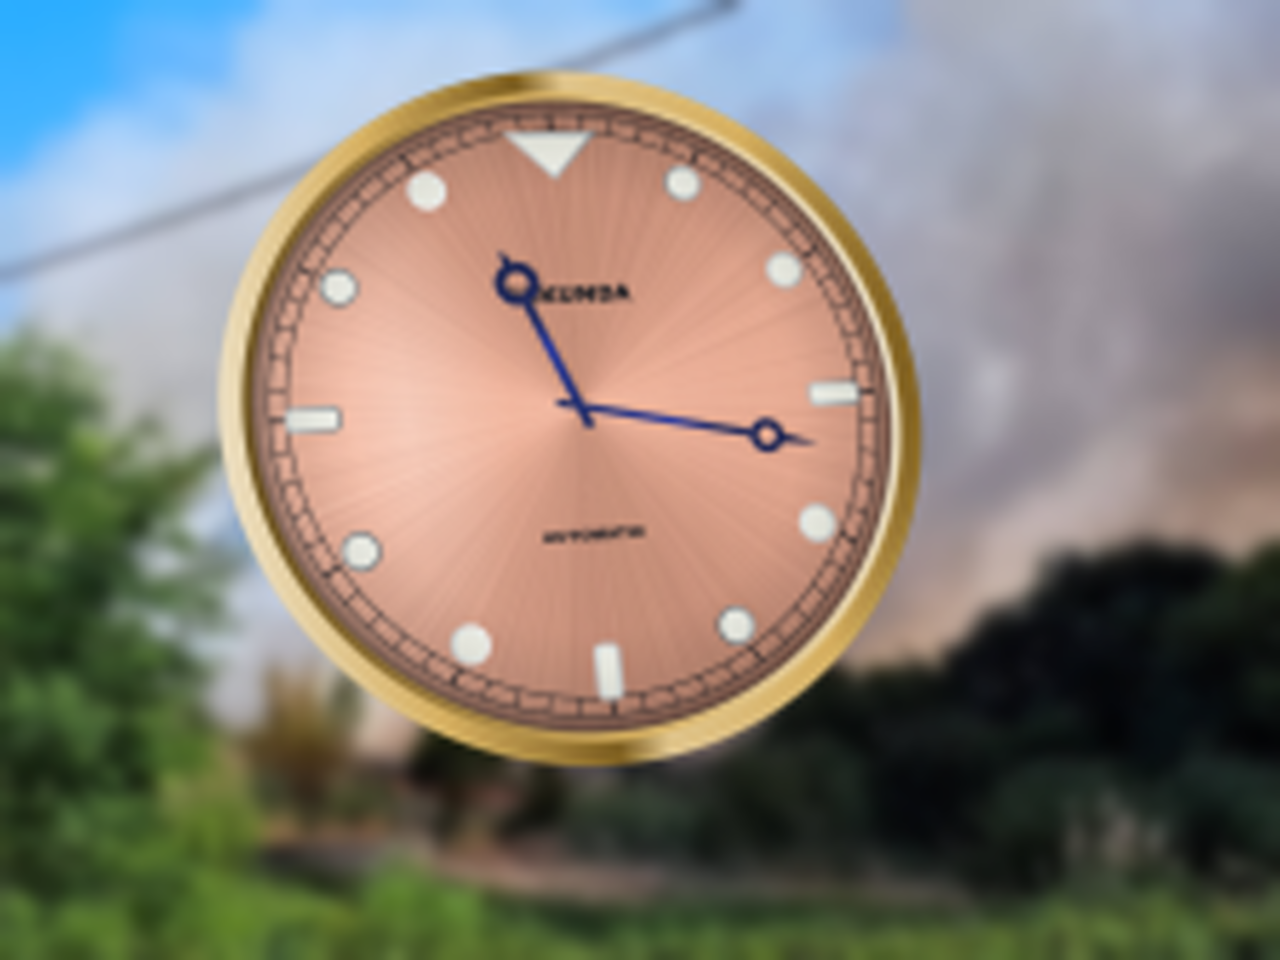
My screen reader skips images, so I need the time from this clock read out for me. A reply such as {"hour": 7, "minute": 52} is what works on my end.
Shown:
{"hour": 11, "minute": 17}
